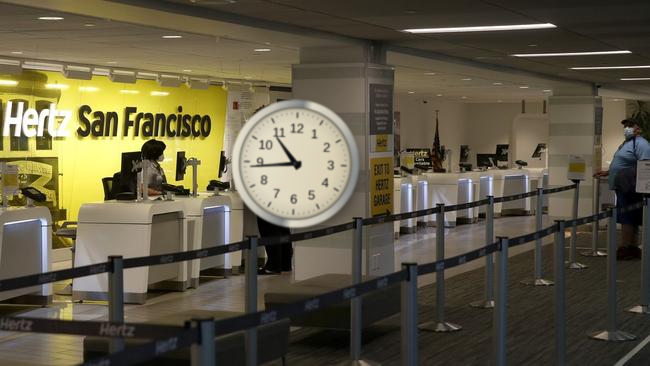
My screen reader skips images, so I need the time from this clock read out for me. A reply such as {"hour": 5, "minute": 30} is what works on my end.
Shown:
{"hour": 10, "minute": 44}
